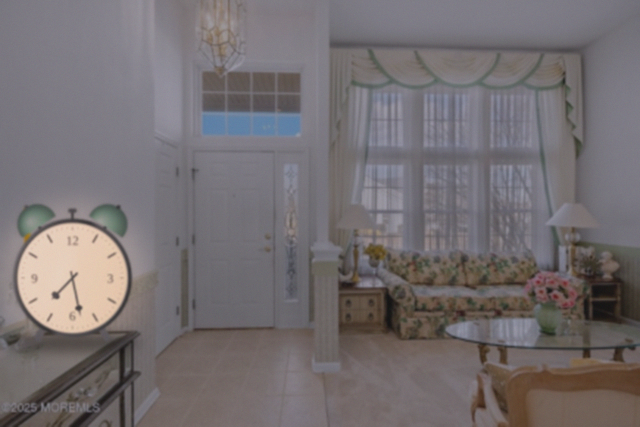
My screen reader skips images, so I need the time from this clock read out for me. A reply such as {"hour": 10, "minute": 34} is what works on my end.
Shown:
{"hour": 7, "minute": 28}
